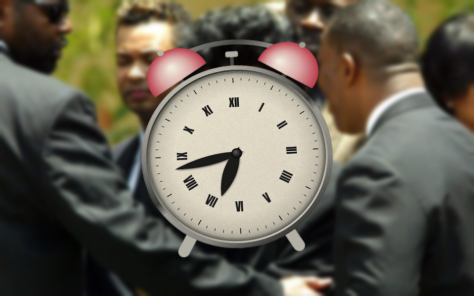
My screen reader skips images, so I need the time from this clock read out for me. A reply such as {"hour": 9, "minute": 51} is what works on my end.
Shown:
{"hour": 6, "minute": 43}
